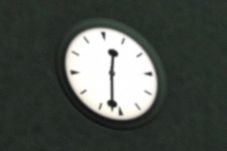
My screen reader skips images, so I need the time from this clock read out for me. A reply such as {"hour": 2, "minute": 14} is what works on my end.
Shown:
{"hour": 12, "minute": 32}
